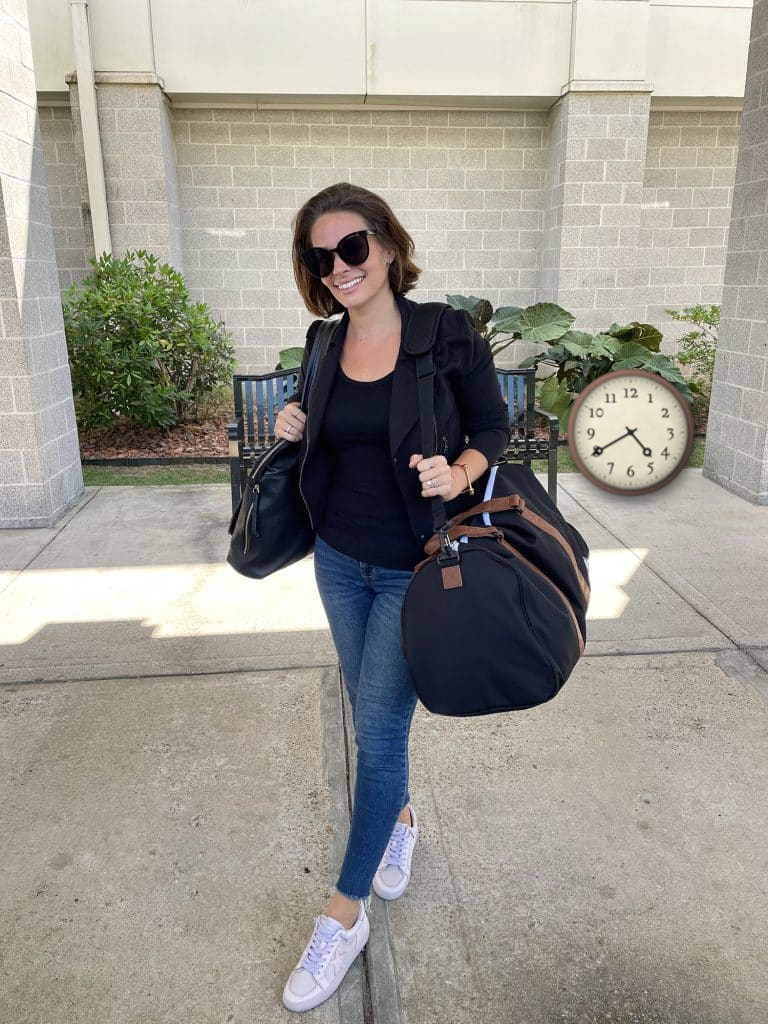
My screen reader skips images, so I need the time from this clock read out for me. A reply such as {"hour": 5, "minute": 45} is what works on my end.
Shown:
{"hour": 4, "minute": 40}
